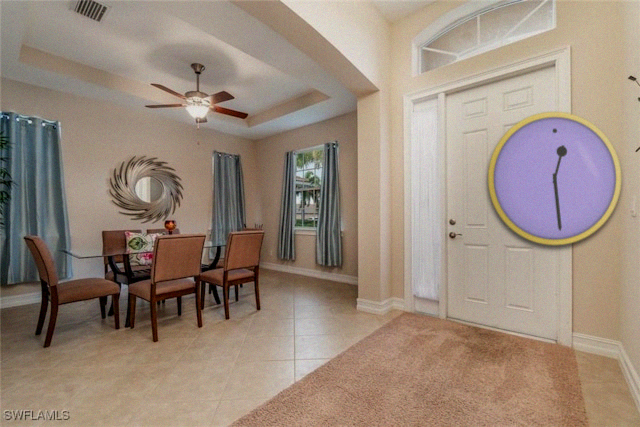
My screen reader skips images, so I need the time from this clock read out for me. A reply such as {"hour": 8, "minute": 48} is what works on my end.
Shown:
{"hour": 12, "minute": 29}
